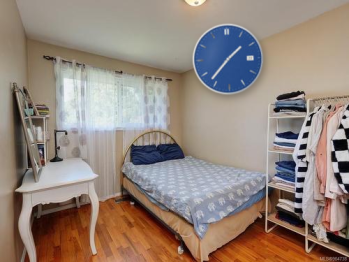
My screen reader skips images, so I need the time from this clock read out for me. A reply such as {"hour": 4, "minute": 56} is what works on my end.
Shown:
{"hour": 1, "minute": 37}
